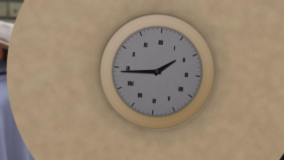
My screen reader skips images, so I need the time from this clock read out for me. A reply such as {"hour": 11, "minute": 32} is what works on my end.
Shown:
{"hour": 1, "minute": 44}
